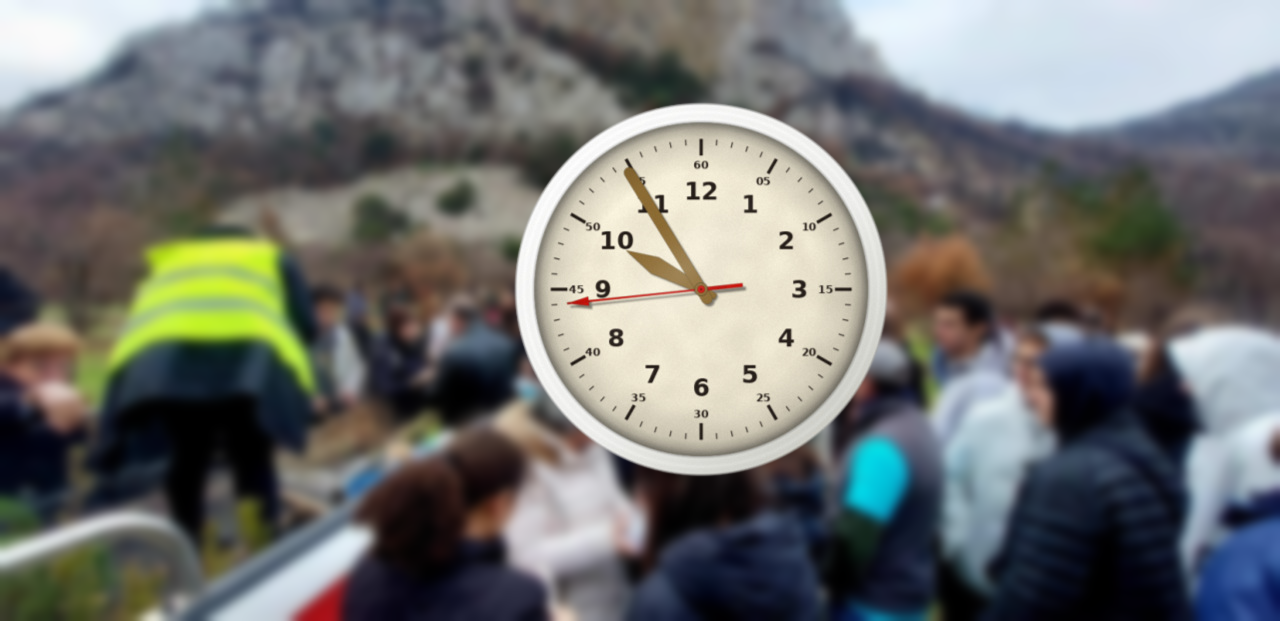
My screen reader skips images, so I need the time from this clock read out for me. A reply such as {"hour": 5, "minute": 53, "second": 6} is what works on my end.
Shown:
{"hour": 9, "minute": 54, "second": 44}
